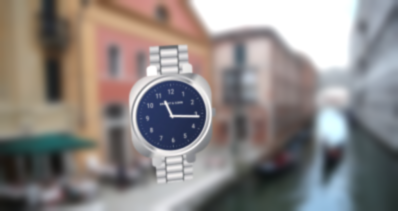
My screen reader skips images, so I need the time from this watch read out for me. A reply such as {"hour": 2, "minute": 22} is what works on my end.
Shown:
{"hour": 11, "minute": 16}
